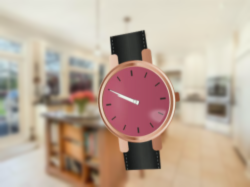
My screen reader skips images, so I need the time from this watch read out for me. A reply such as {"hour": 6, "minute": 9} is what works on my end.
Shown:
{"hour": 9, "minute": 50}
